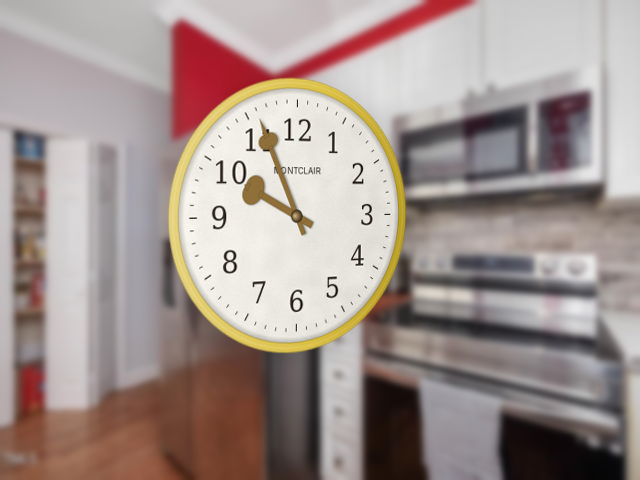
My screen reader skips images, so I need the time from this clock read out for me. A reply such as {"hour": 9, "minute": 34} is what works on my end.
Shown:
{"hour": 9, "minute": 56}
